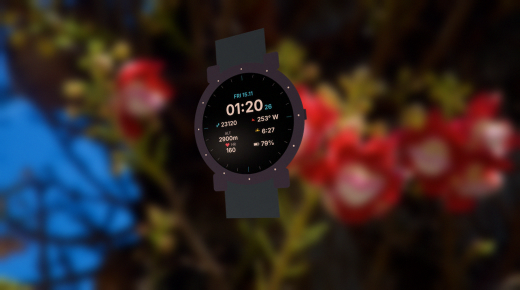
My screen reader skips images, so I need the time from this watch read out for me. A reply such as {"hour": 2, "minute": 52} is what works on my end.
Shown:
{"hour": 1, "minute": 20}
